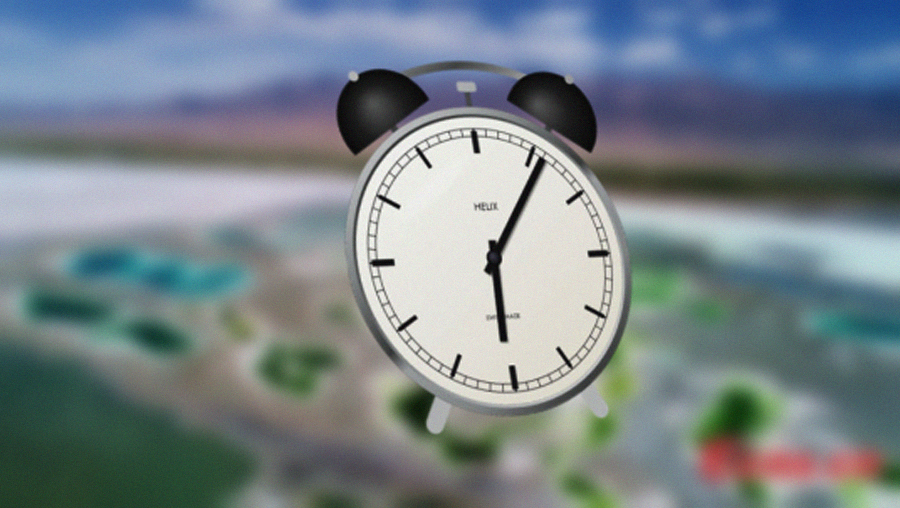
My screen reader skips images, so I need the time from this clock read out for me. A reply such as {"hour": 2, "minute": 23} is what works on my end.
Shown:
{"hour": 6, "minute": 6}
